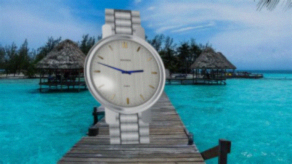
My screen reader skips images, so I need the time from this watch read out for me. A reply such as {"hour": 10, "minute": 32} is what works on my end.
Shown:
{"hour": 2, "minute": 48}
